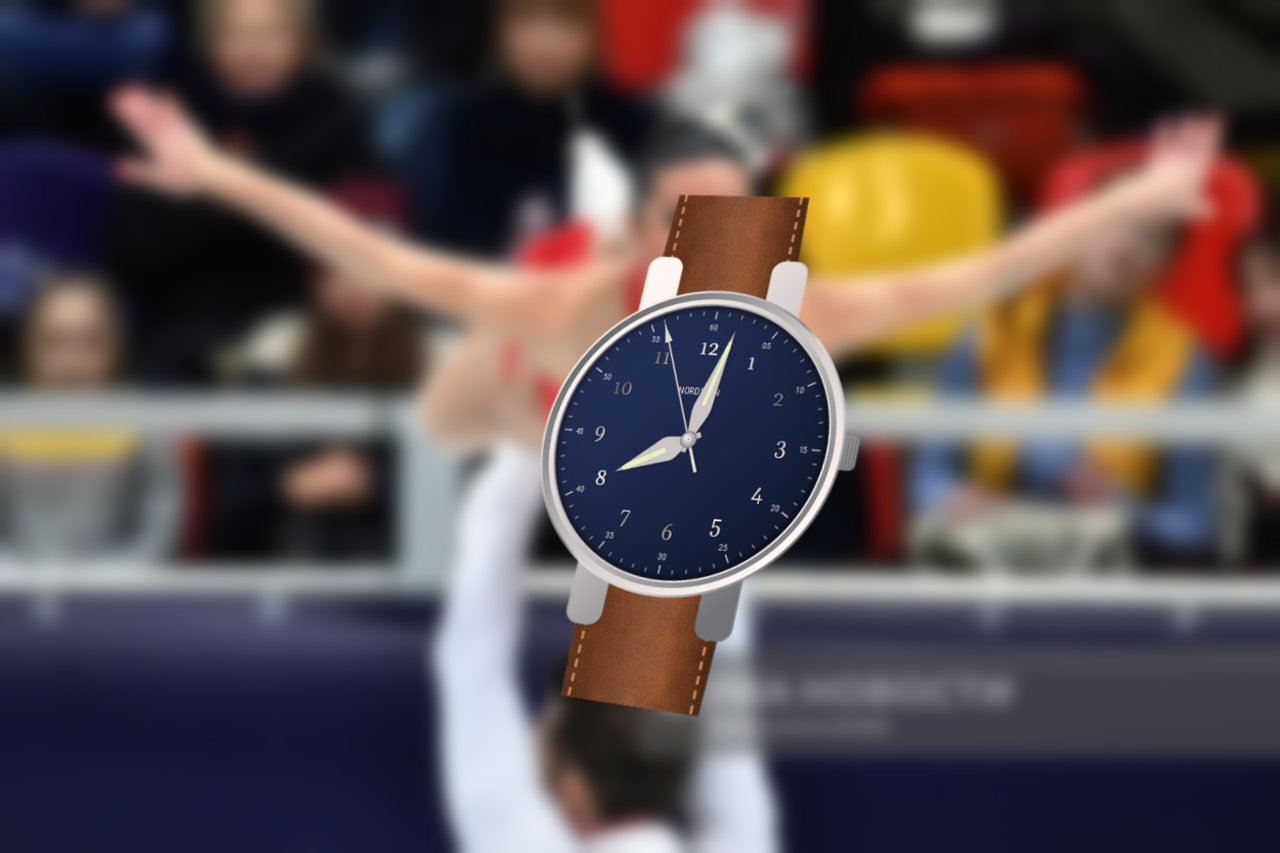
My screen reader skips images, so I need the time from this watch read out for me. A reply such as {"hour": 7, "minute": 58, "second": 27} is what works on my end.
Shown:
{"hour": 8, "minute": 1, "second": 56}
